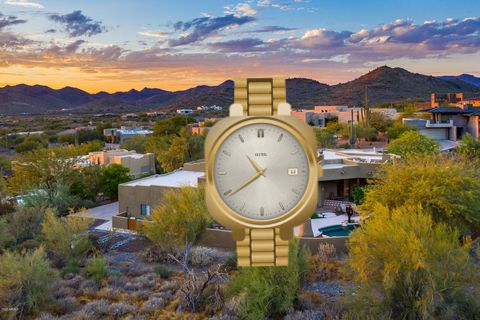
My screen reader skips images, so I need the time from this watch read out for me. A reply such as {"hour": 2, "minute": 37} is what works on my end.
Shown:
{"hour": 10, "minute": 39}
